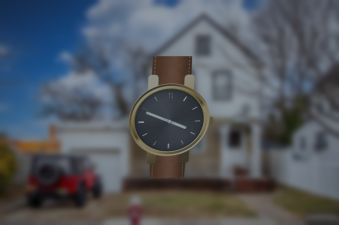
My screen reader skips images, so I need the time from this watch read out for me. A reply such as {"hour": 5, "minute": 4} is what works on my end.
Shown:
{"hour": 3, "minute": 49}
